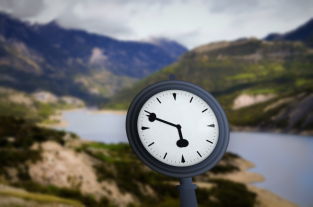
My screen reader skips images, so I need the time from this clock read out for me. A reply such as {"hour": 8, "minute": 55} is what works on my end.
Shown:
{"hour": 5, "minute": 49}
